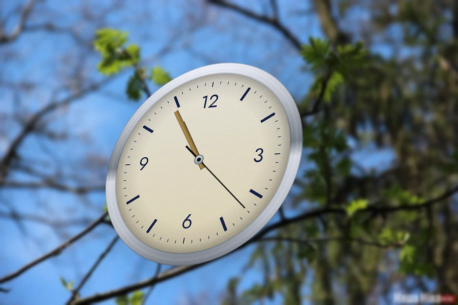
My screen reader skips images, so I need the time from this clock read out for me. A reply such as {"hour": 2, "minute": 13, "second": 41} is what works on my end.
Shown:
{"hour": 10, "minute": 54, "second": 22}
